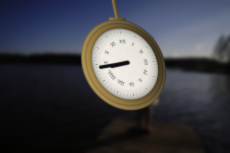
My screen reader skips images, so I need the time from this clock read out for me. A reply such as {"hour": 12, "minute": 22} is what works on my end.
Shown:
{"hour": 8, "minute": 44}
